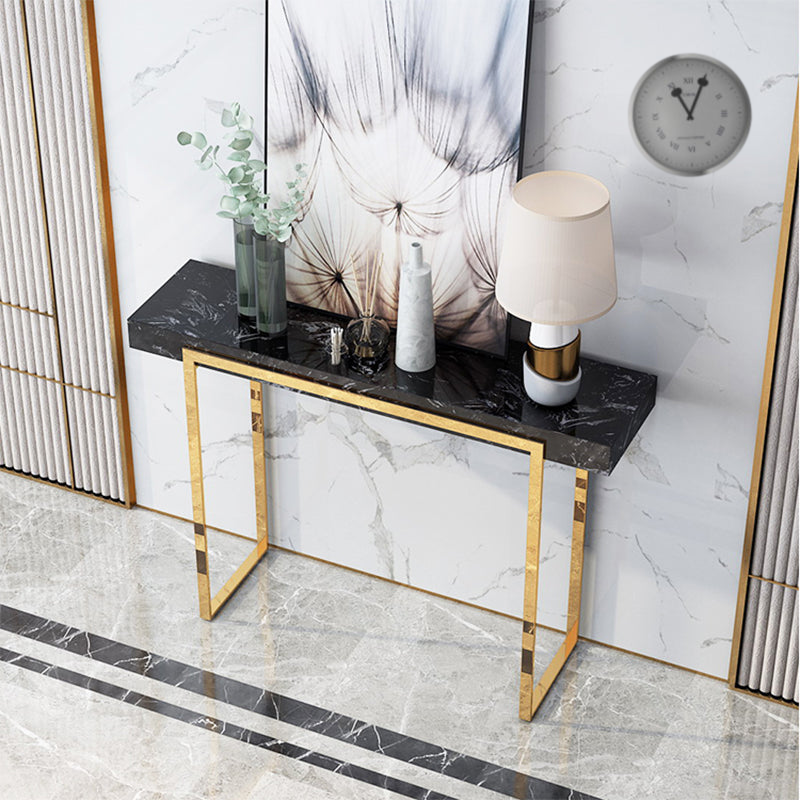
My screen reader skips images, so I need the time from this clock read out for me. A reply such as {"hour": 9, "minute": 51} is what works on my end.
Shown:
{"hour": 11, "minute": 4}
